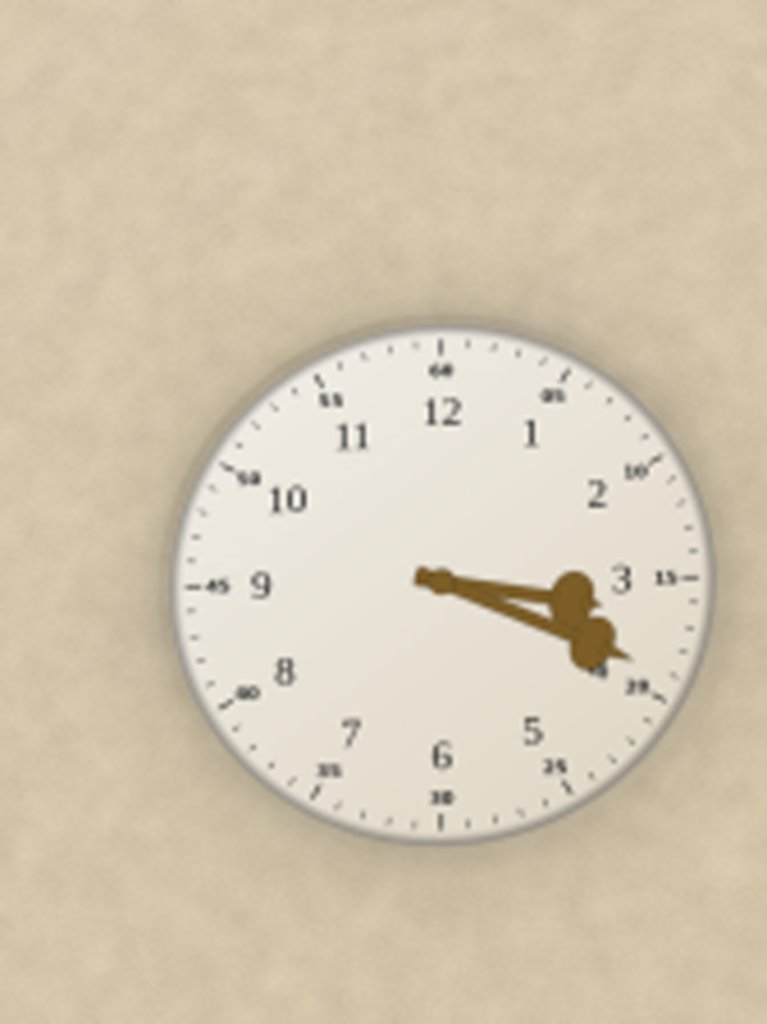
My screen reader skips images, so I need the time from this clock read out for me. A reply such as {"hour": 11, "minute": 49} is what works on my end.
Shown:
{"hour": 3, "minute": 19}
